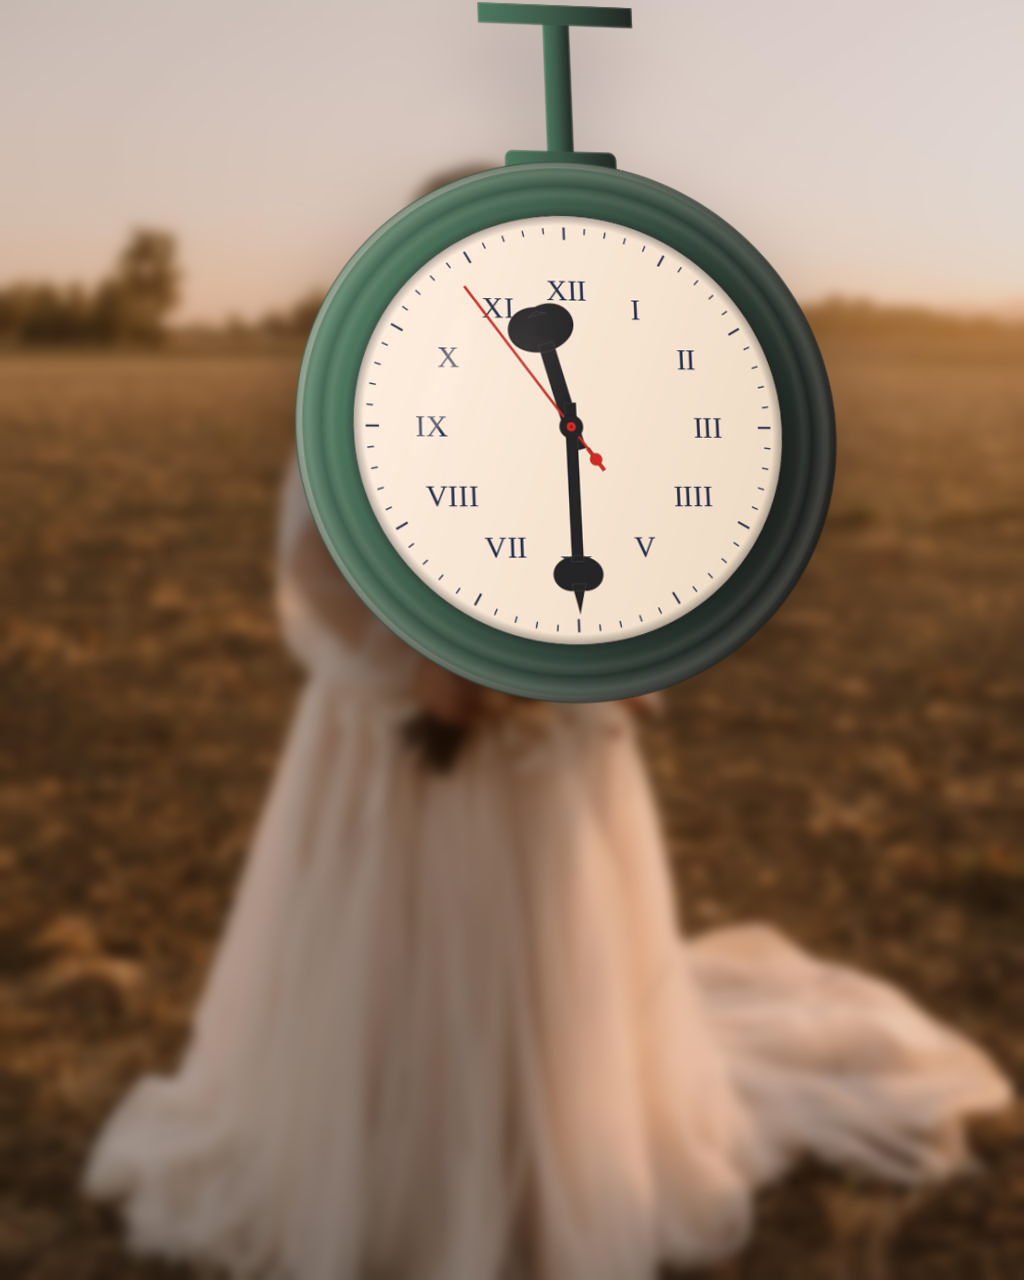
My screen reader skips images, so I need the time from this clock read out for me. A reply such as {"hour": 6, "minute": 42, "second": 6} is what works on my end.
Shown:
{"hour": 11, "minute": 29, "second": 54}
